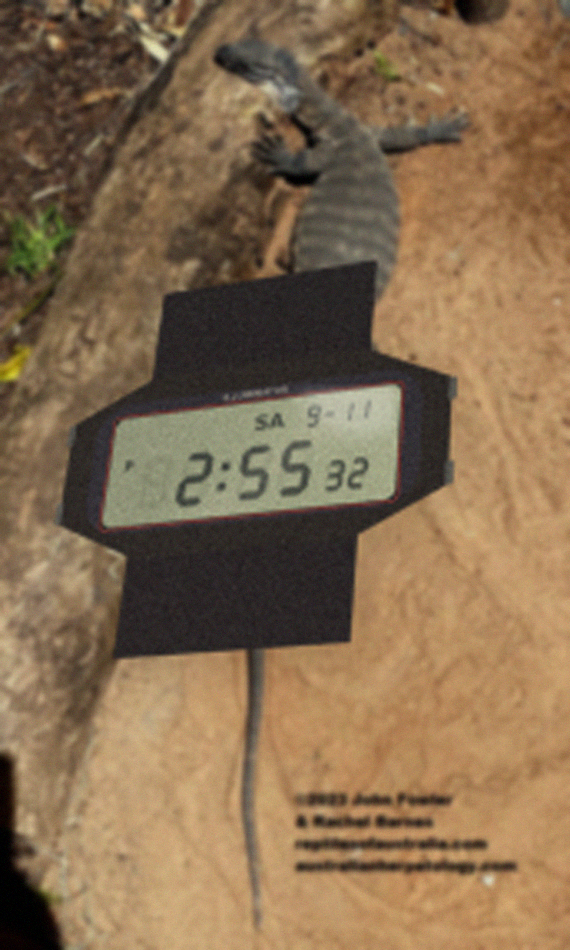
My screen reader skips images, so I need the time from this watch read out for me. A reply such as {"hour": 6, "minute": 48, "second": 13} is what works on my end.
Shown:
{"hour": 2, "minute": 55, "second": 32}
